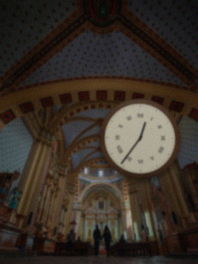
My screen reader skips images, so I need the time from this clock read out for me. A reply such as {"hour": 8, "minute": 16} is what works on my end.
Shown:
{"hour": 12, "minute": 36}
